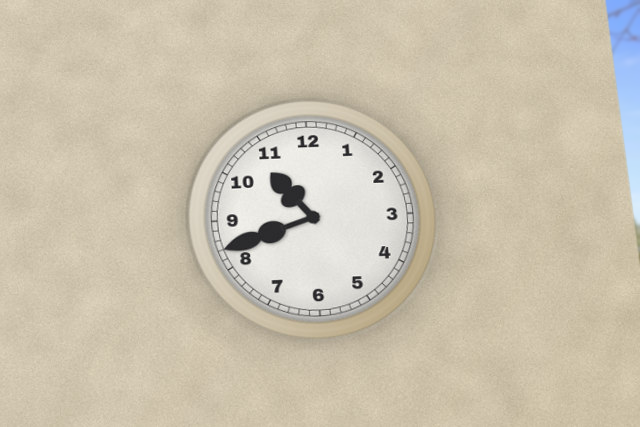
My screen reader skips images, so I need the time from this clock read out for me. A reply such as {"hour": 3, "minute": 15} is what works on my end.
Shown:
{"hour": 10, "minute": 42}
